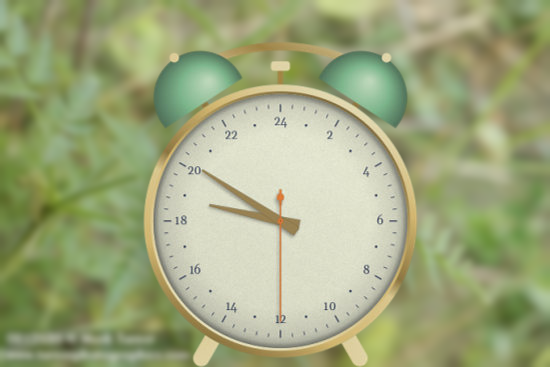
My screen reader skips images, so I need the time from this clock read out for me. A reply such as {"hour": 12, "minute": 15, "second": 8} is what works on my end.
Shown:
{"hour": 18, "minute": 50, "second": 30}
